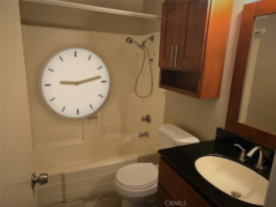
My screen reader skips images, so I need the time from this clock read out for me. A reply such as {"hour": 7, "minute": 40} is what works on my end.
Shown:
{"hour": 9, "minute": 13}
